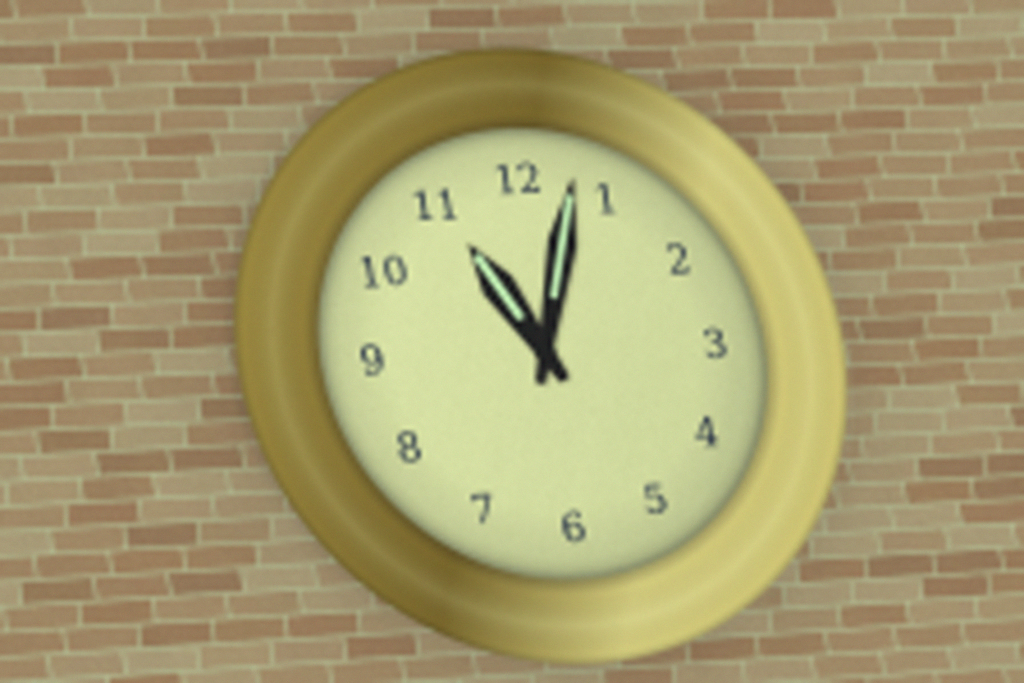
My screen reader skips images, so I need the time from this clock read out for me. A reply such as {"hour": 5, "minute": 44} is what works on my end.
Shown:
{"hour": 11, "minute": 3}
